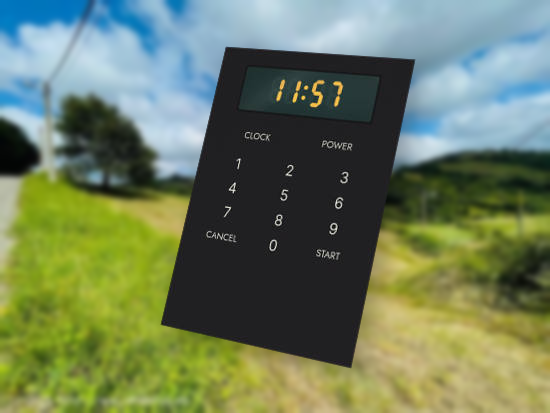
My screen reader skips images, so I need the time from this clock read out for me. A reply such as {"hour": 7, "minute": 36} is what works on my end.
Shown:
{"hour": 11, "minute": 57}
